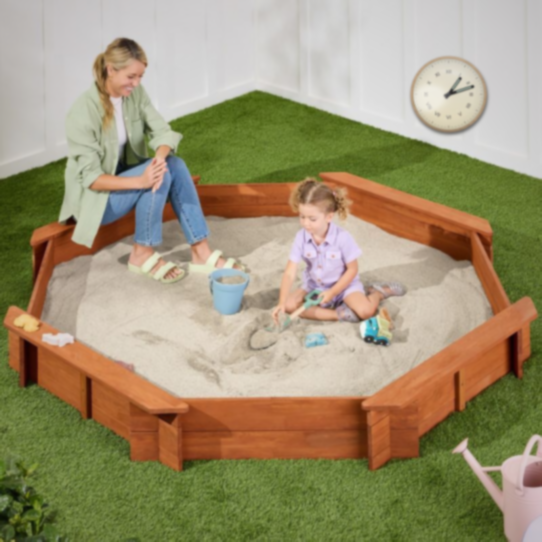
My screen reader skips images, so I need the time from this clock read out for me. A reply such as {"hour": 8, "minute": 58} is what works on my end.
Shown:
{"hour": 1, "minute": 12}
